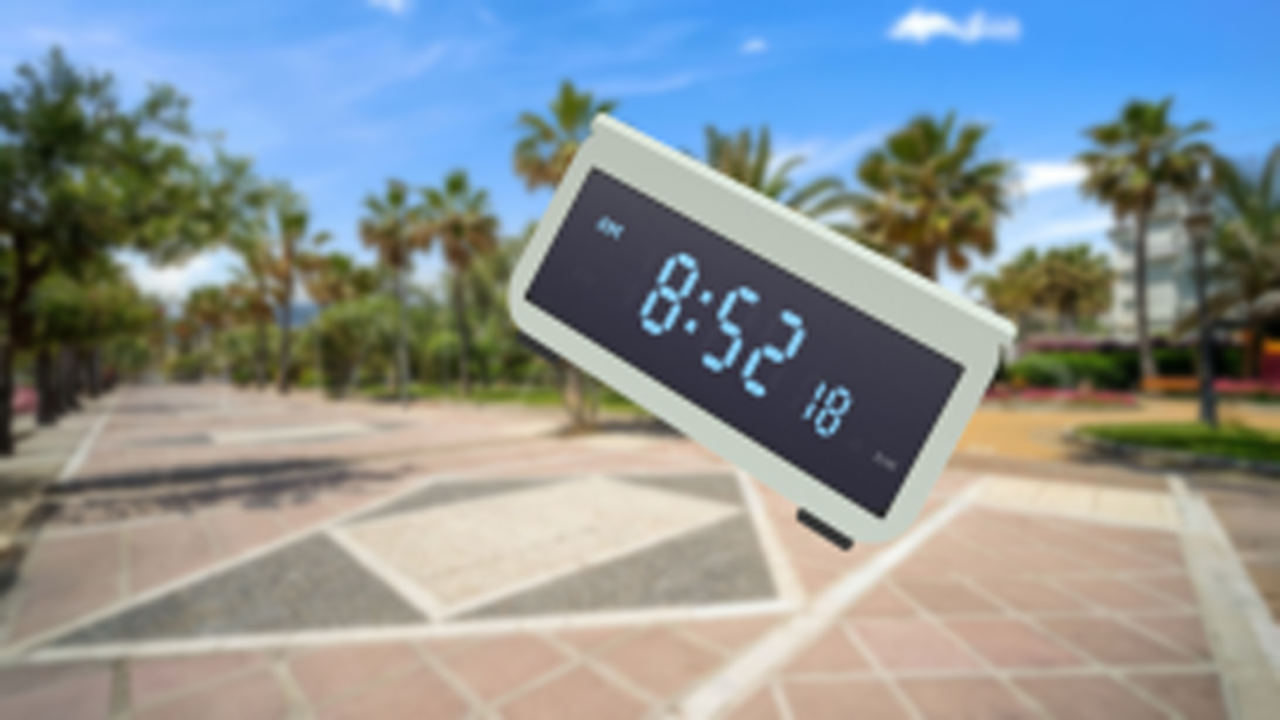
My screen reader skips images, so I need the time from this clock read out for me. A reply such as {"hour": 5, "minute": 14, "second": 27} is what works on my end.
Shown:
{"hour": 8, "minute": 52, "second": 18}
